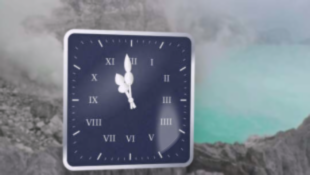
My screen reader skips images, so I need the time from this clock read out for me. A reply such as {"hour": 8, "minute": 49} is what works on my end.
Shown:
{"hour": 10, "minute": 59}
